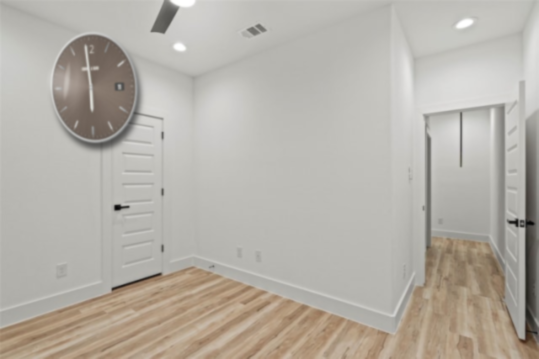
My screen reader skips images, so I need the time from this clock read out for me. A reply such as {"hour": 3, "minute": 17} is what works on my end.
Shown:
{"hour": 5, "minute": 59}
